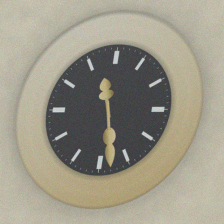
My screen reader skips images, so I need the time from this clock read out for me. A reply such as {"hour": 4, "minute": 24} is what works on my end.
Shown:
{"hour": 11, "minute": 28}
